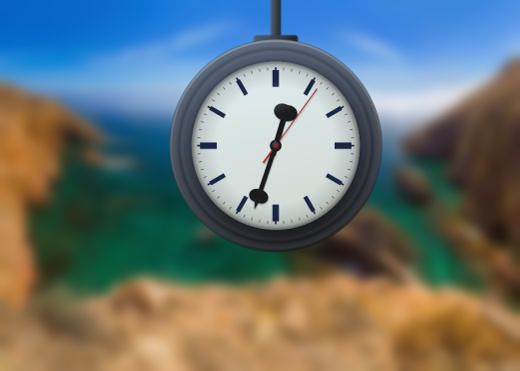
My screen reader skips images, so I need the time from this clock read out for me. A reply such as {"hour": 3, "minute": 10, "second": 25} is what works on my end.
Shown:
{"hour": 12, "minute": 33, "second": 6}
